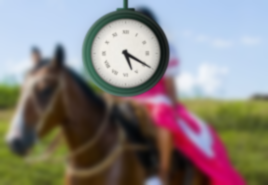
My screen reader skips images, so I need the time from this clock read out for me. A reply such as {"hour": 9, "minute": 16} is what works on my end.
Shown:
{"hour": 5, "minute": 20}
